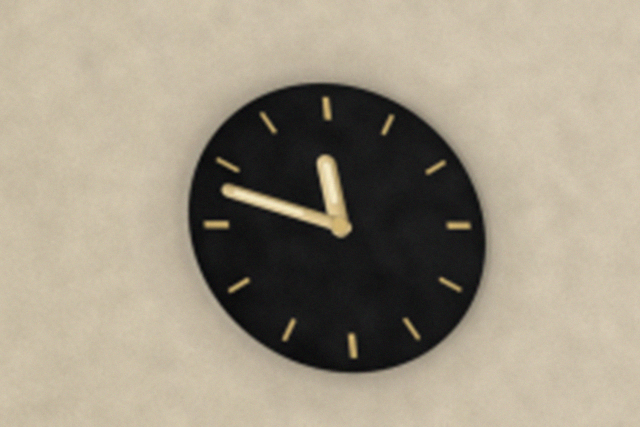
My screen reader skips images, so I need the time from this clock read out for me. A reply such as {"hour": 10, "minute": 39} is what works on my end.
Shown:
{"hour": 11, "minute": 48}
